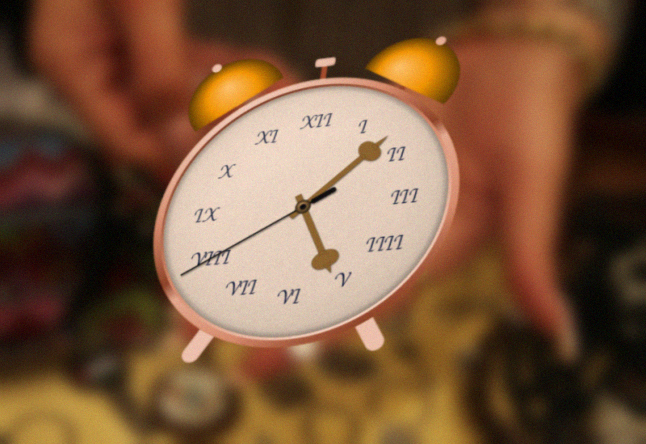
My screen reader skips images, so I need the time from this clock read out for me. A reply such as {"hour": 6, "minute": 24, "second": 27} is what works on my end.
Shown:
{"hour": 5, "minute": 7, "second": 40}
